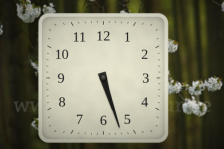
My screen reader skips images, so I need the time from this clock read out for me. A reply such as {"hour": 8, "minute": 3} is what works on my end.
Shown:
{"hour": 5, "minute": 27}
